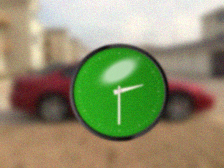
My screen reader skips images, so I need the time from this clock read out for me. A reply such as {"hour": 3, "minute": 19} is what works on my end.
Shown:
{"hour": 2, "minute": 30}
